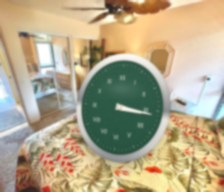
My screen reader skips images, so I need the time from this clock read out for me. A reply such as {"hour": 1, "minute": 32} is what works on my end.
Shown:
{"hour": 3, "minute": 16}
